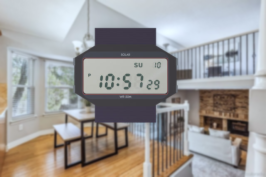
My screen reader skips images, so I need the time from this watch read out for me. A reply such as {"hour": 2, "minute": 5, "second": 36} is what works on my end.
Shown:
{"hour": 10, "minute": 57, "second": 29}
